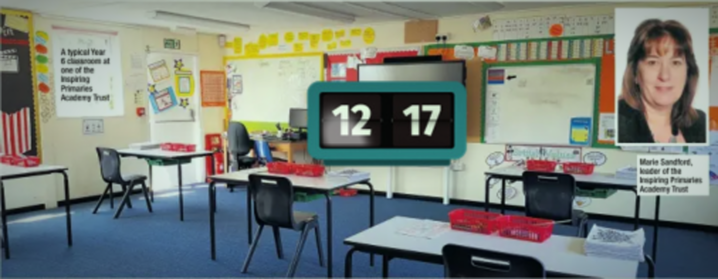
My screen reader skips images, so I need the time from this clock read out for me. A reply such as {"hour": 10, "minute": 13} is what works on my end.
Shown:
{"hour": 12, "minute": 17}
